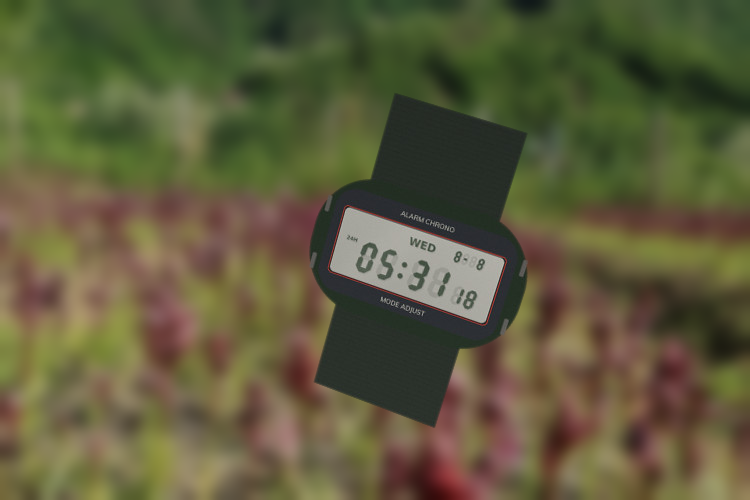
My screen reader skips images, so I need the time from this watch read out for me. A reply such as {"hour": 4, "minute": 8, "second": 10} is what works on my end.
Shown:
{"hour": 5, "minute": 31, "second": 18}
